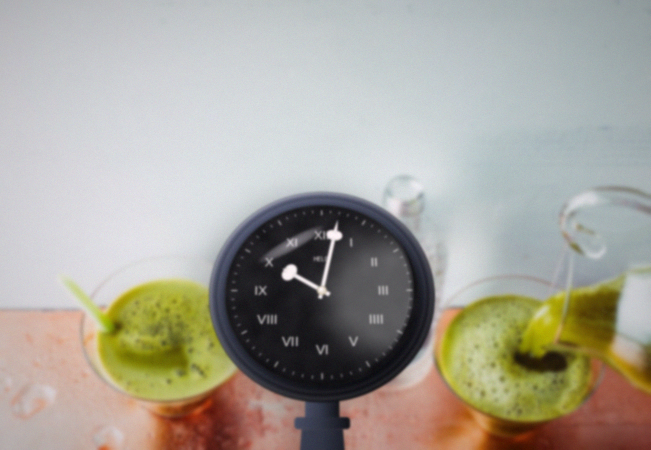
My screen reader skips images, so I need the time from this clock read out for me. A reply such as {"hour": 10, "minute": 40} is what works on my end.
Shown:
{"hour": 10, "minute": 2}
